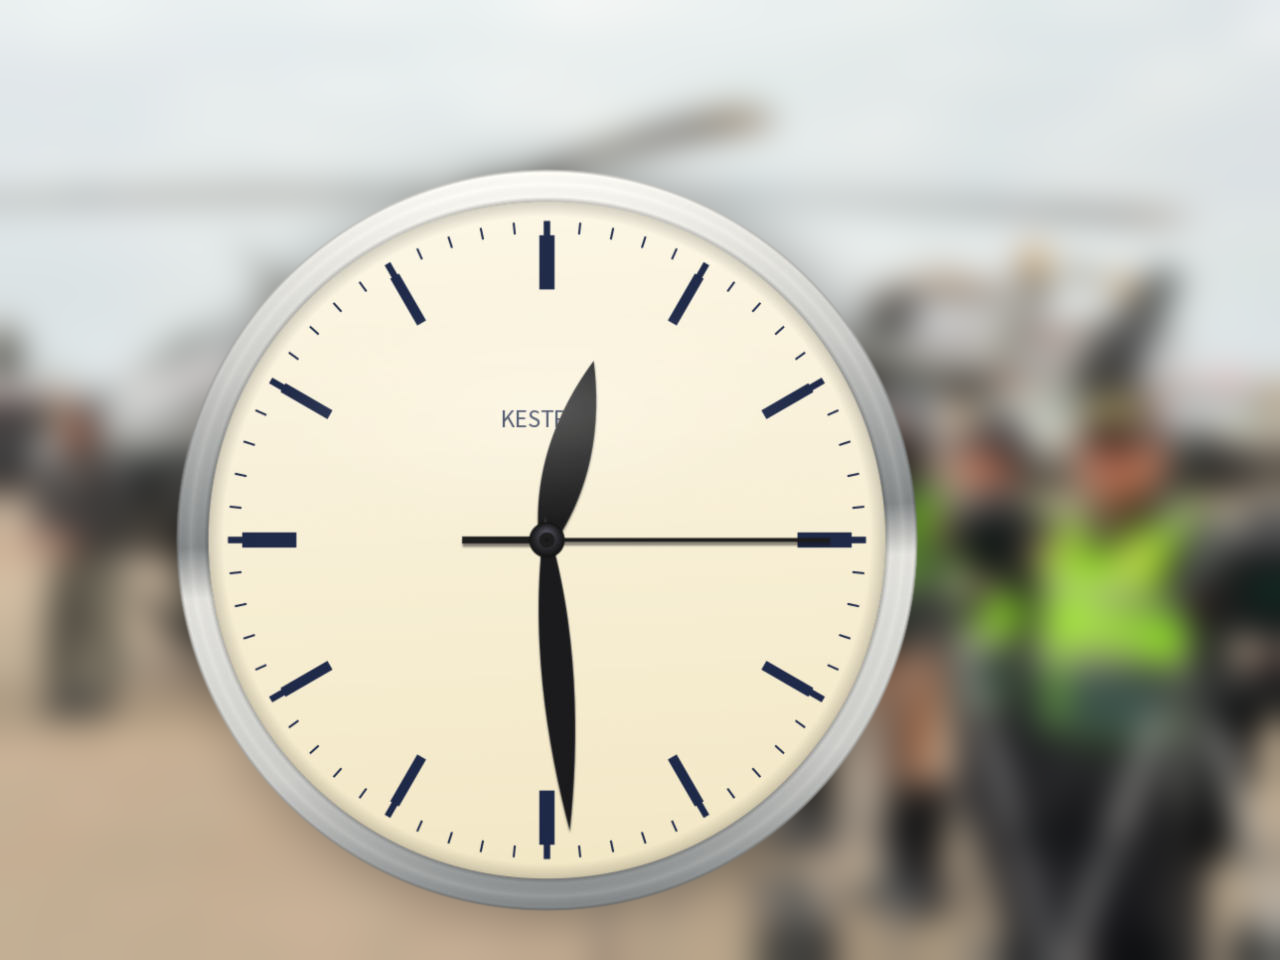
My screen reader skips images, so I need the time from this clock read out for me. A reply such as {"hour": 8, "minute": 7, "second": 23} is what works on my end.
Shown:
{"hour": 12, "minute": 29, "second": 15}
